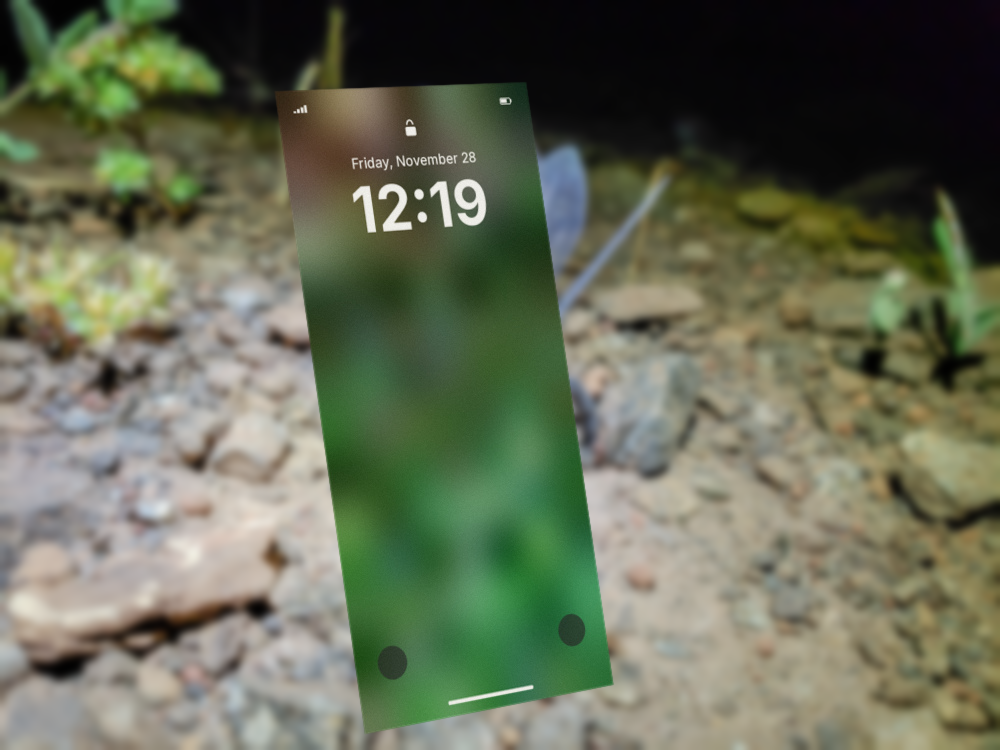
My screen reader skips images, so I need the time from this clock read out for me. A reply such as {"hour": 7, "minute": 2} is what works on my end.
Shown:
{"hour": 12, "minute": 19}
